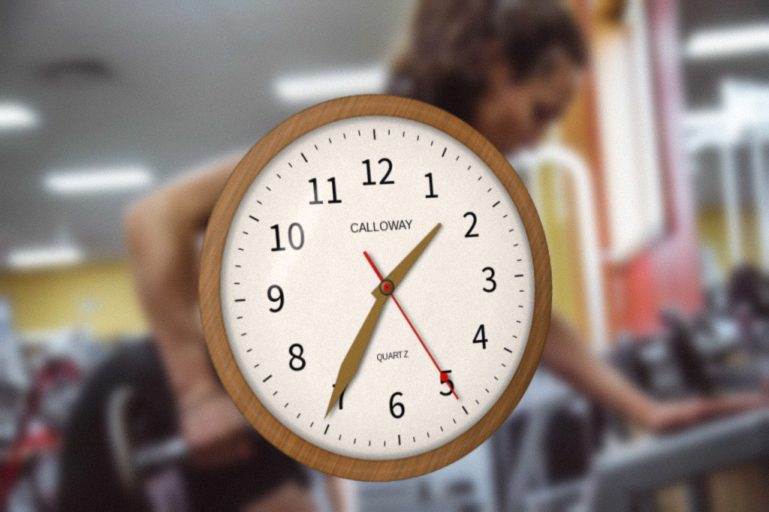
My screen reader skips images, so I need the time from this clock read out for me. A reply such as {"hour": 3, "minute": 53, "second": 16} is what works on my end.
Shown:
{"hour": 1, "minute": 35, "second": 25}
